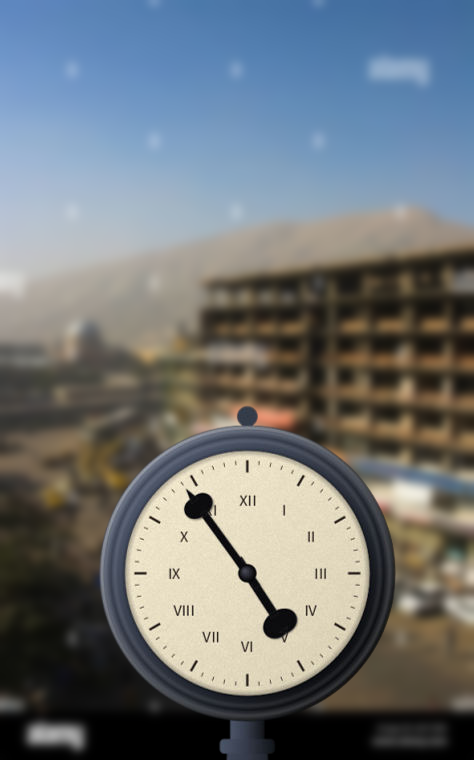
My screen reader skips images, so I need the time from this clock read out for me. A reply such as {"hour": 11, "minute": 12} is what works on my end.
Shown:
{"hour": 4, "minute": 54}
